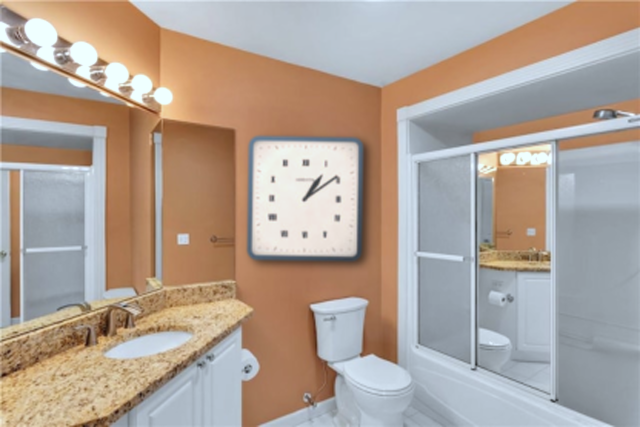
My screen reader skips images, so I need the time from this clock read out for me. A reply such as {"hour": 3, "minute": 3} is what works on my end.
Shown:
{"hour": 1, "minute": 9}
